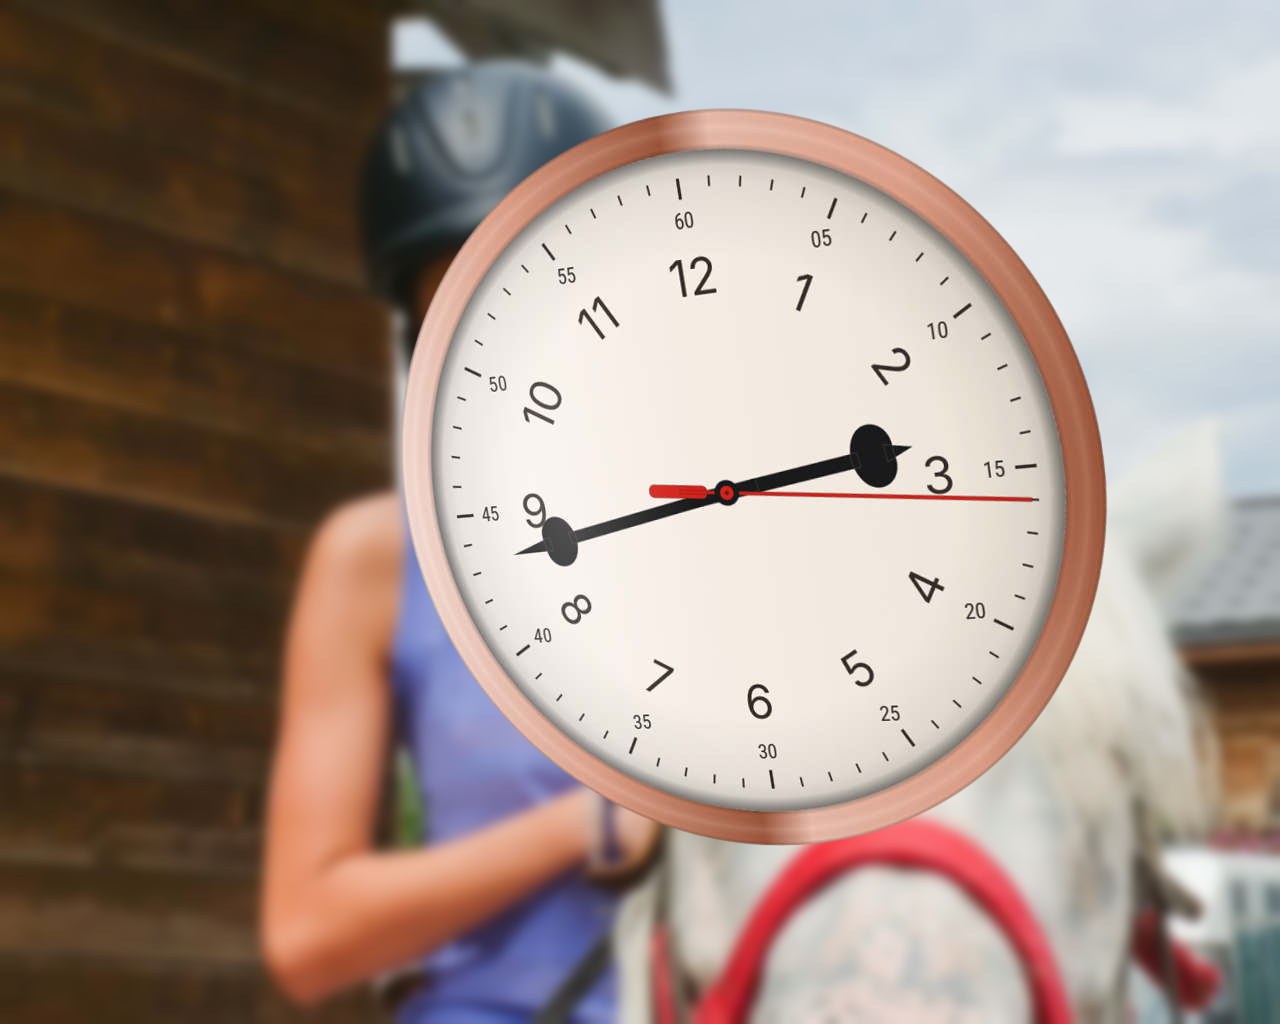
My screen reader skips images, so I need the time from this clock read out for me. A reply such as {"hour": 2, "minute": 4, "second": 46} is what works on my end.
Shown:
{"hour": 2, "minute": 43, "second": 16}
